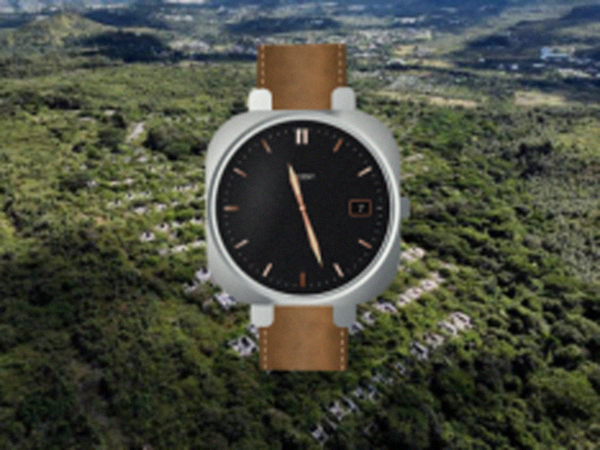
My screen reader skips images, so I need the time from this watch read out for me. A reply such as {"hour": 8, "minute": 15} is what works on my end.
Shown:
{"hour": 11, "minute": 27}
